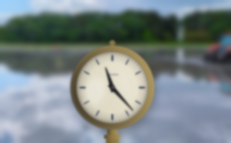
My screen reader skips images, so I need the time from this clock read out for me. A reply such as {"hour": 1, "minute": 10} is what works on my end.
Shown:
{"hour": 11, "minute": 23}
